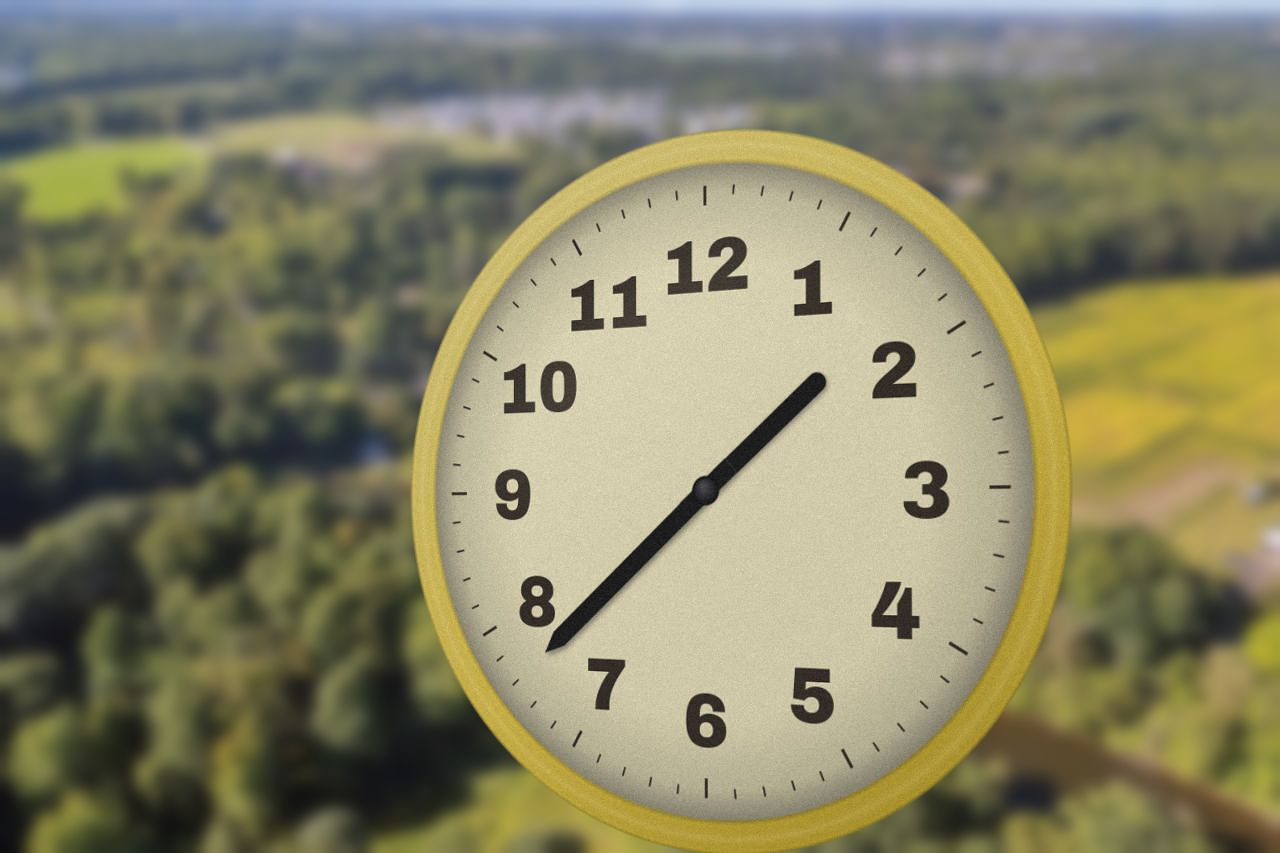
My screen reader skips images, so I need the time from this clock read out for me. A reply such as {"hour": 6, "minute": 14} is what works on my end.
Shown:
{"hour": 1, "minute": 38}
